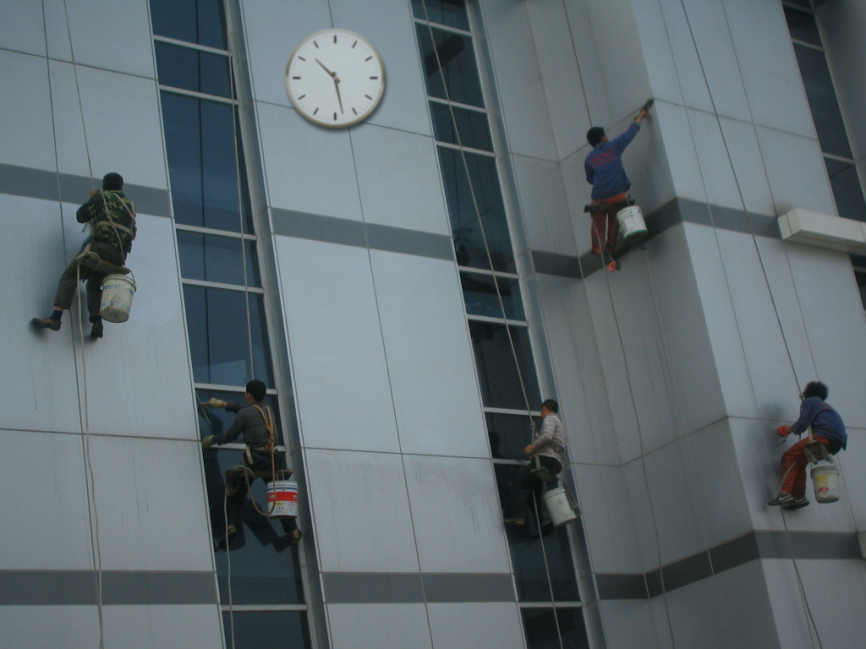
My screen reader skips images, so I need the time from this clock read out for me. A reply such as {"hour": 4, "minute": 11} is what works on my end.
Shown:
{"hour": 10, "minute": 28}
